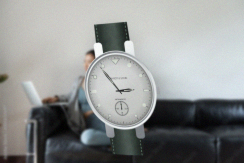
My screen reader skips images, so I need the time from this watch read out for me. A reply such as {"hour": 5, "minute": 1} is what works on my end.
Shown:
{"hour": 2, "minute": 54}
